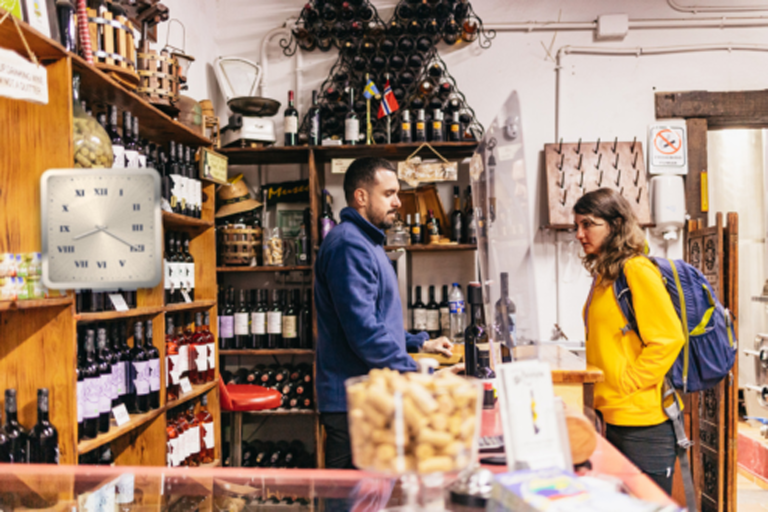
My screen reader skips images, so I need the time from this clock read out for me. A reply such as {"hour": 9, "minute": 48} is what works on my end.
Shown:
{"hour": 8, "minute": 20}
